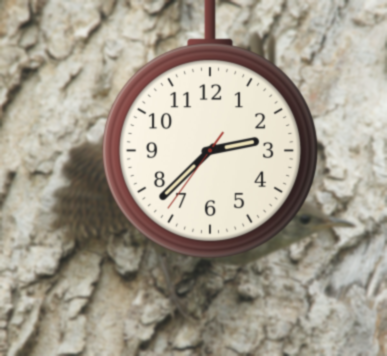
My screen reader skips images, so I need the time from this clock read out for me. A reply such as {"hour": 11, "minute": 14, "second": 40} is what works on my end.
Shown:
{"hour": 2, "minute": 37, "second": 36}
